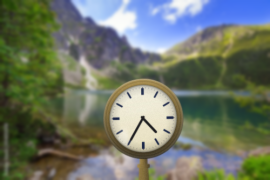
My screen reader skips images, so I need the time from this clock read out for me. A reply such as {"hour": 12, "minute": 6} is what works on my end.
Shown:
{"hour": 4, "minute": 35}
